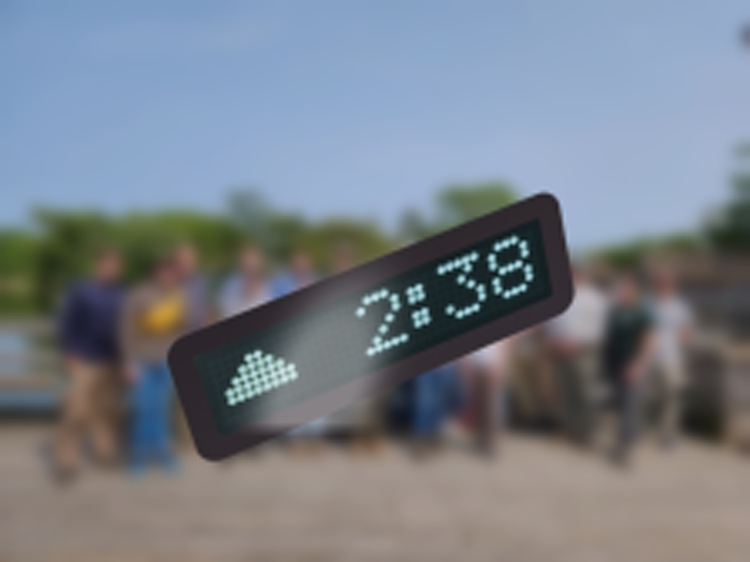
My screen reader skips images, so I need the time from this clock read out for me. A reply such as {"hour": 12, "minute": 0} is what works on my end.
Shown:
{"hour": 2, "minute": 38}
